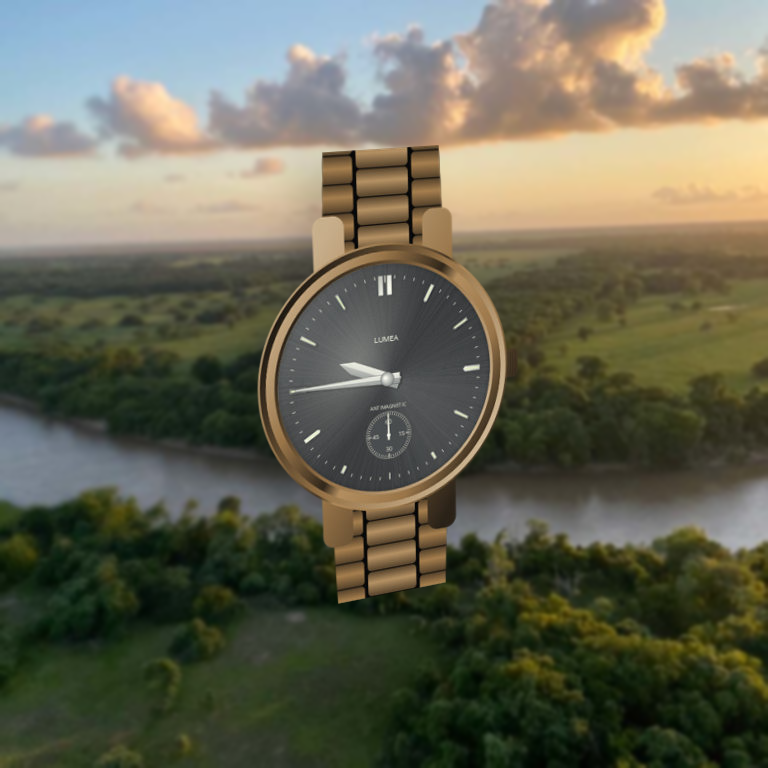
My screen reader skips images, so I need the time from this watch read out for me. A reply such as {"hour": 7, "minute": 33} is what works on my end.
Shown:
{"hour": 9, "minute": 45}
